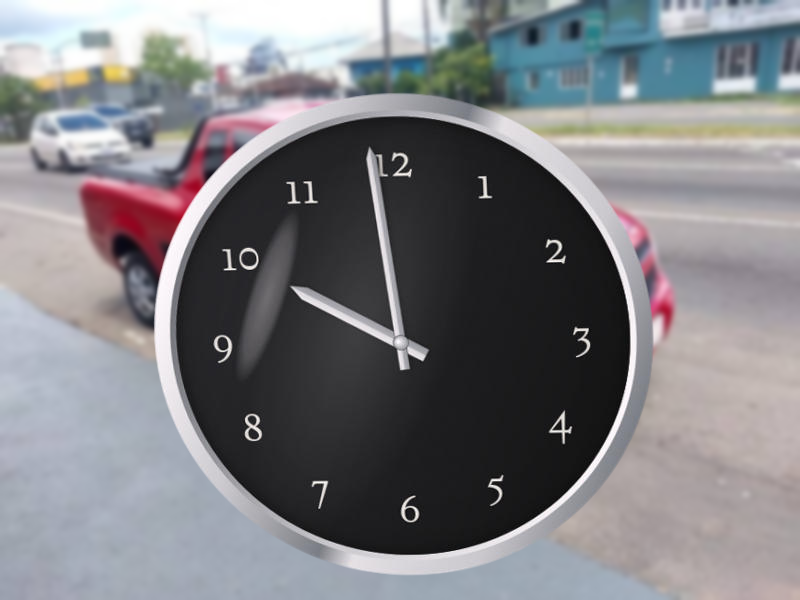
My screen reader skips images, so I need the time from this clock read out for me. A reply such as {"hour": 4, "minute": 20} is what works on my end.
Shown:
{"hour": 9, "minute": 59}
